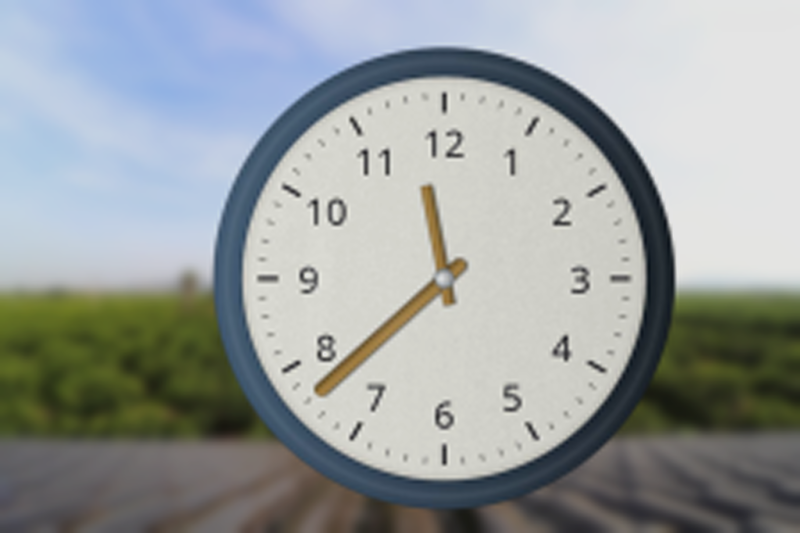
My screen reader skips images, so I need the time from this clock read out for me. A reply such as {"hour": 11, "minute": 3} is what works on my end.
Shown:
{"hour": 11, "minute": 38}
